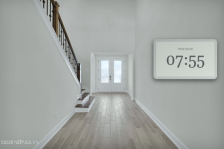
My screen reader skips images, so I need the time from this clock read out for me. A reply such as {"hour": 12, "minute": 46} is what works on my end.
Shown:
{"hour": 7, "minute": 55}
